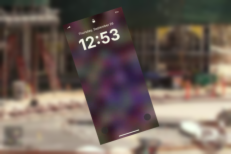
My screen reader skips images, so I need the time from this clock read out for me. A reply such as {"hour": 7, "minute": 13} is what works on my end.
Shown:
{"hour": 12, "minute": 53}
